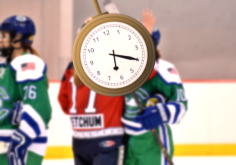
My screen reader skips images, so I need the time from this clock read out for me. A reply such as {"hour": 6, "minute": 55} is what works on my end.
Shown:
{"hour": 6, "minute": 20}
